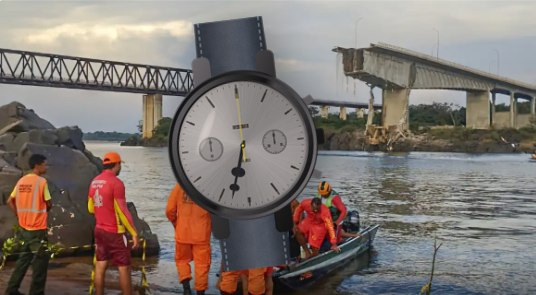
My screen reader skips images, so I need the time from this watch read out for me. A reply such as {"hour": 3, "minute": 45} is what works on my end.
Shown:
{"hour": 6, "minute": 33}
